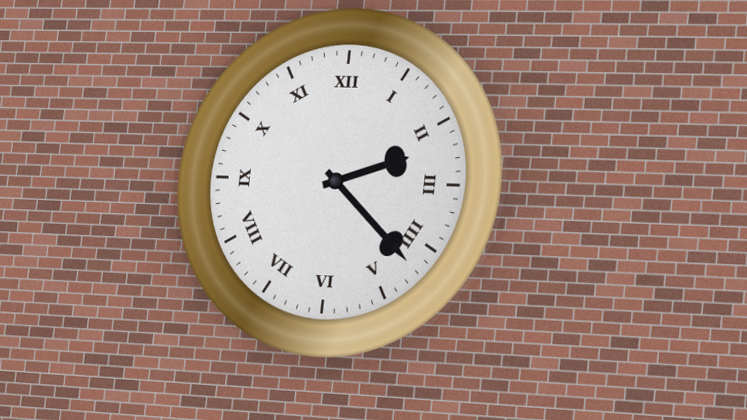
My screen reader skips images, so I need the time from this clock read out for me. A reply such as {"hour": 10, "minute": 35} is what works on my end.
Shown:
{"hour": 2, "minute": 22}
